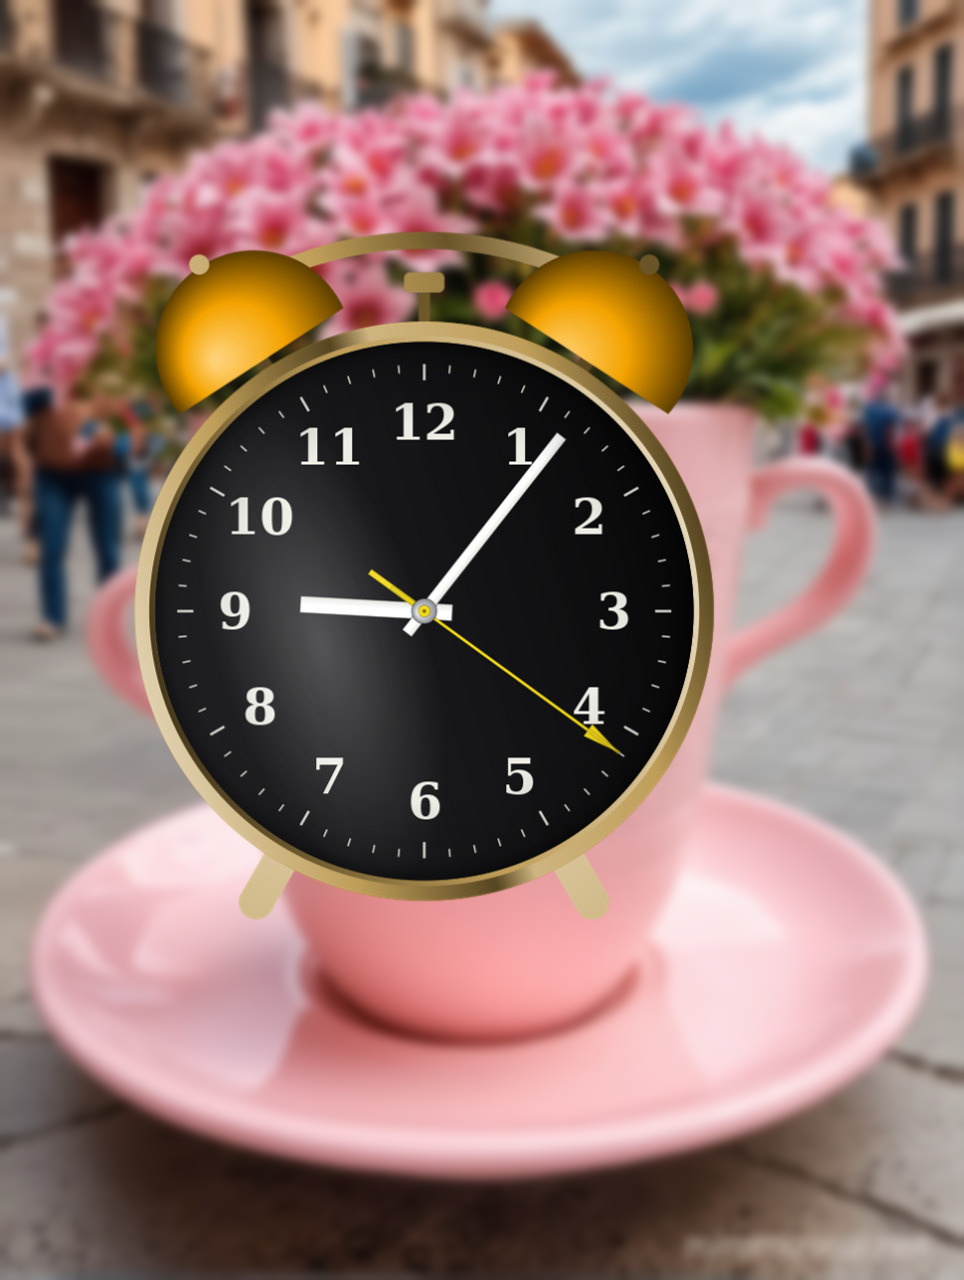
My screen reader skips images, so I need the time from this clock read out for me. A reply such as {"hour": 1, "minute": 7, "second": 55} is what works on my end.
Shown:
{"hour": 9, "minute": 6, "second": 21}
